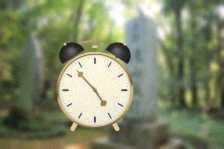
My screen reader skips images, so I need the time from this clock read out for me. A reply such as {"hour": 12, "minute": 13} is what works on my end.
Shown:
{"hour": 4, "minute": 53}
